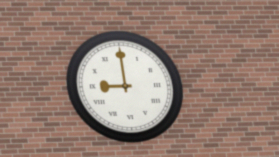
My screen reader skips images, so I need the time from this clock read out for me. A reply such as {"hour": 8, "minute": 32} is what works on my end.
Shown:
{"hour": 9, "minute": 0}
